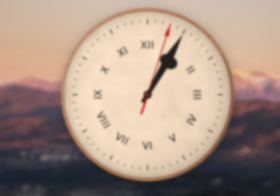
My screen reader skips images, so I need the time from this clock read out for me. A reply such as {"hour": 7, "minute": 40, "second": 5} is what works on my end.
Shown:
{"hour": 1, "minute": 5, "second": 3}
